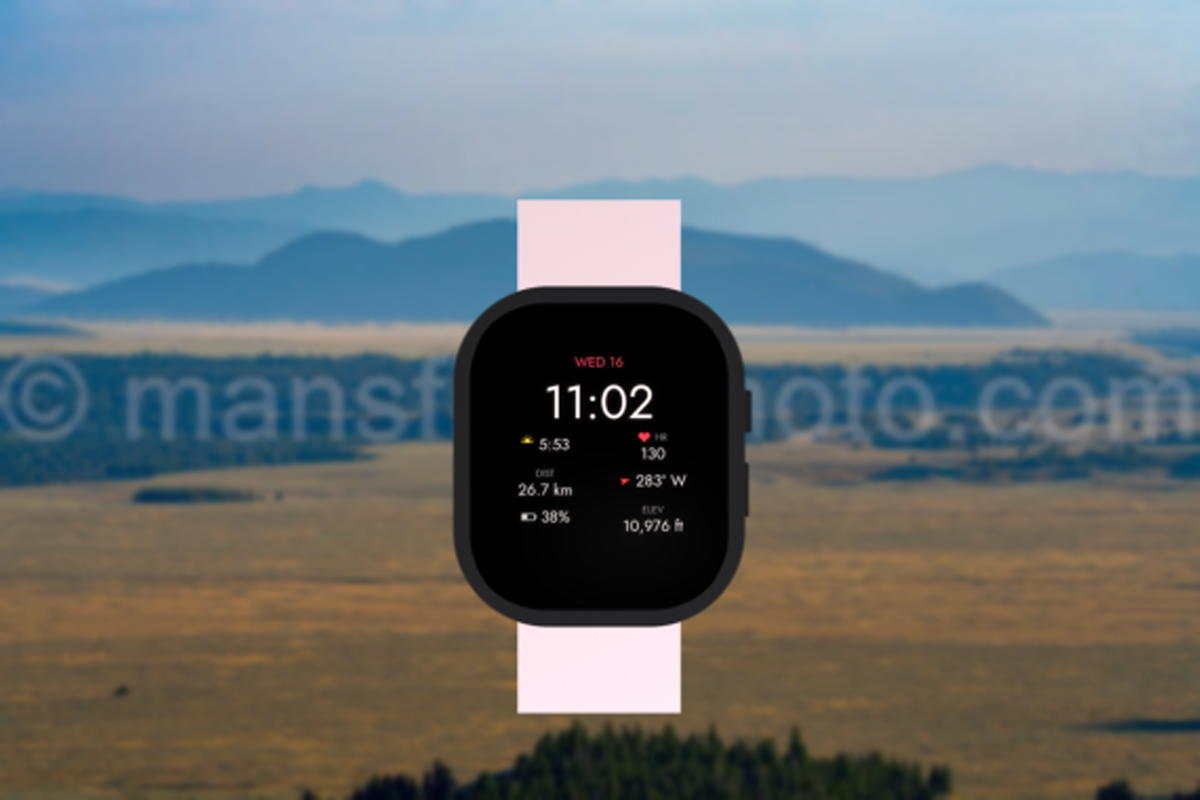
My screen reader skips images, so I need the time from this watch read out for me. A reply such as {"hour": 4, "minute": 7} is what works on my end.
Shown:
{"hour": 11, "minute": 2}
